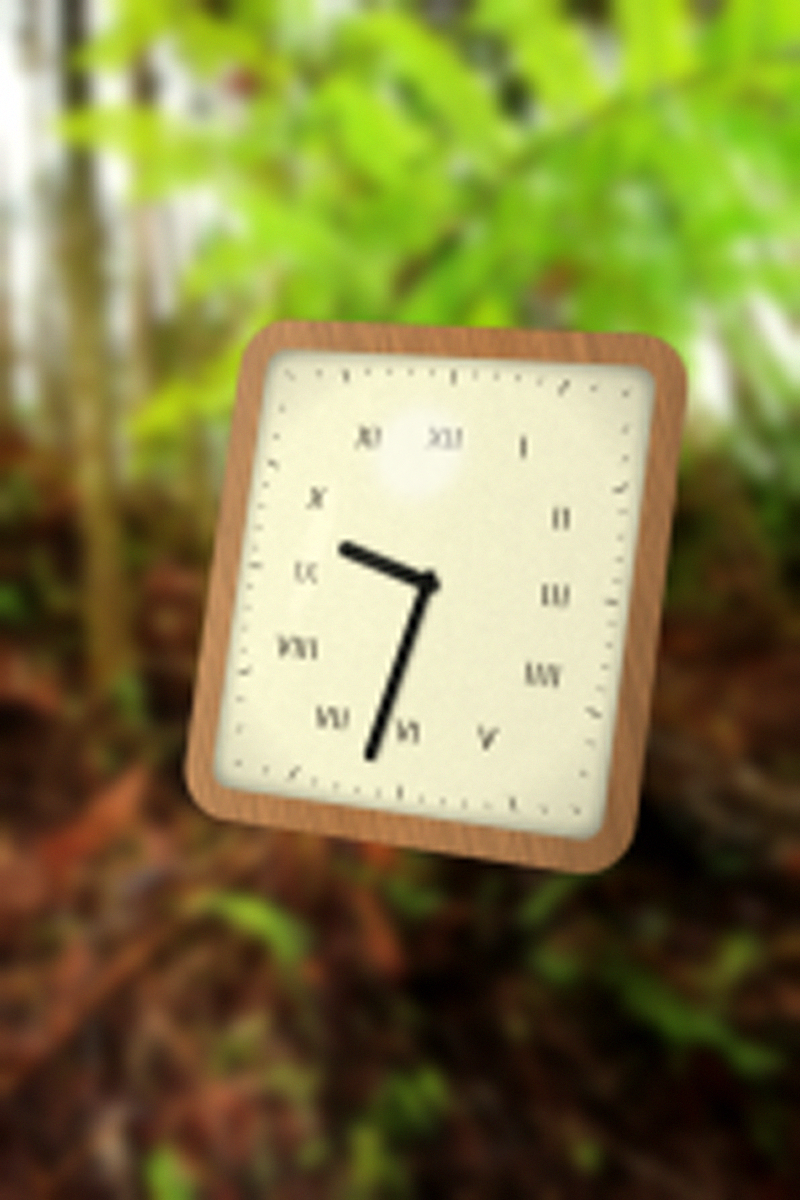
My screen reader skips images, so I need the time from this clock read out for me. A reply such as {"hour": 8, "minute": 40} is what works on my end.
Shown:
{"hour": 9, "minute": 32}
